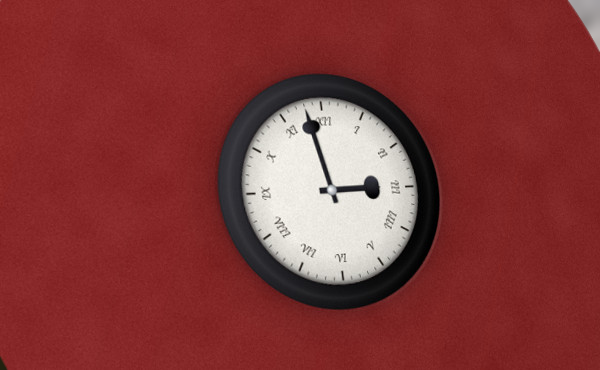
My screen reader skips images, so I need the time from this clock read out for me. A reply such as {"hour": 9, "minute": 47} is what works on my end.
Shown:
{"hour": 2, "minute": 58}
